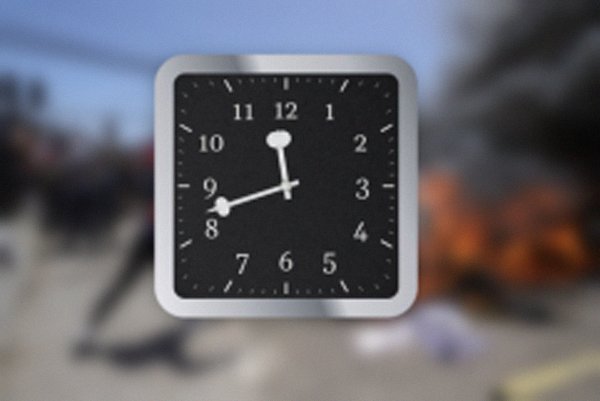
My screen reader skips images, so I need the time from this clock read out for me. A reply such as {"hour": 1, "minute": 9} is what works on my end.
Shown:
{"hour": 11, "minute": 42}
